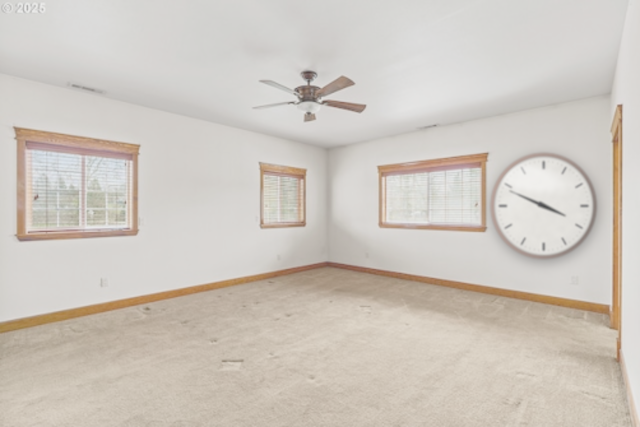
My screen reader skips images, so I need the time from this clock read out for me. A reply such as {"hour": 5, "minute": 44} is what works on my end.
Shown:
{"hour": 3, "minute": 49}
